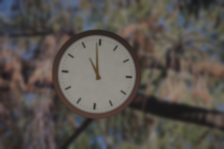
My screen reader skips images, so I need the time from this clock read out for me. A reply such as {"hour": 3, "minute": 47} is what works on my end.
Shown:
{"hour": 10, "minute": 59}
